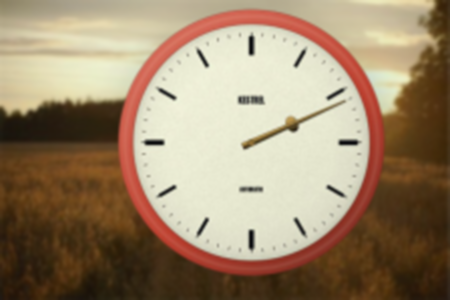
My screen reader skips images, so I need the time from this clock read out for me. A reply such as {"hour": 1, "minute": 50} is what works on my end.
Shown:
{"hour": 2, "minute": 11}
